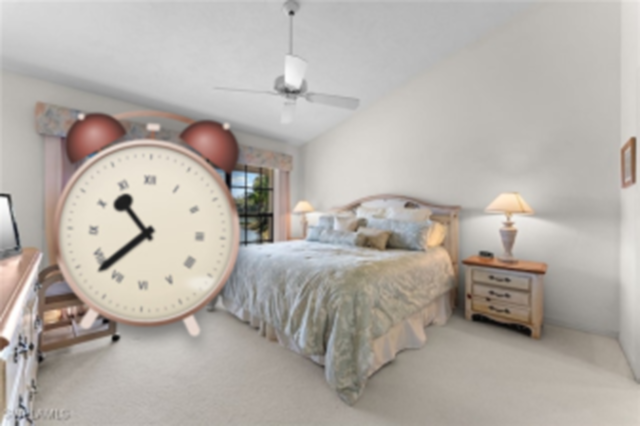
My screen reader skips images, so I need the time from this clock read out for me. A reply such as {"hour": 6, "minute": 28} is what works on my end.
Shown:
{"hour": 10, "minute": 38}
